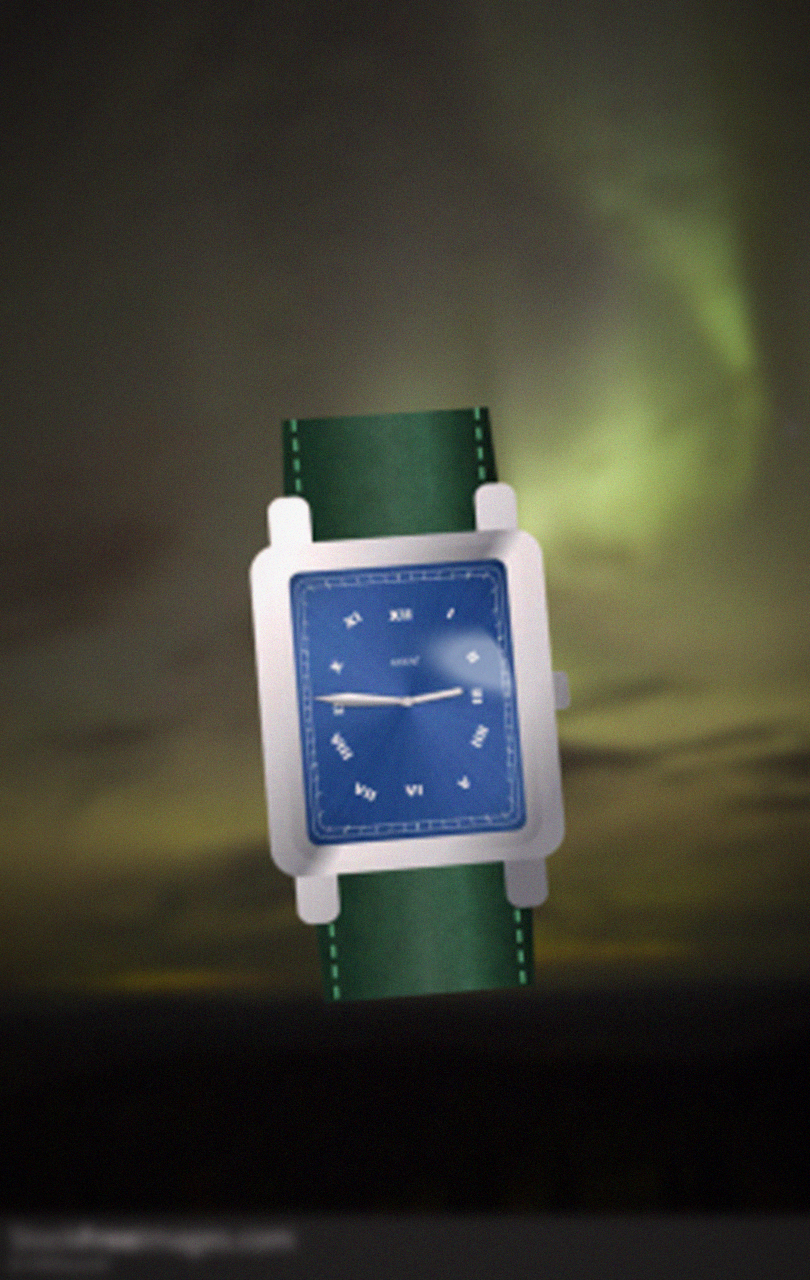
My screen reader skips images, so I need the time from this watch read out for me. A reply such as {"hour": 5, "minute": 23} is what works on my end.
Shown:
{"hour": 2, "minute": 46}
